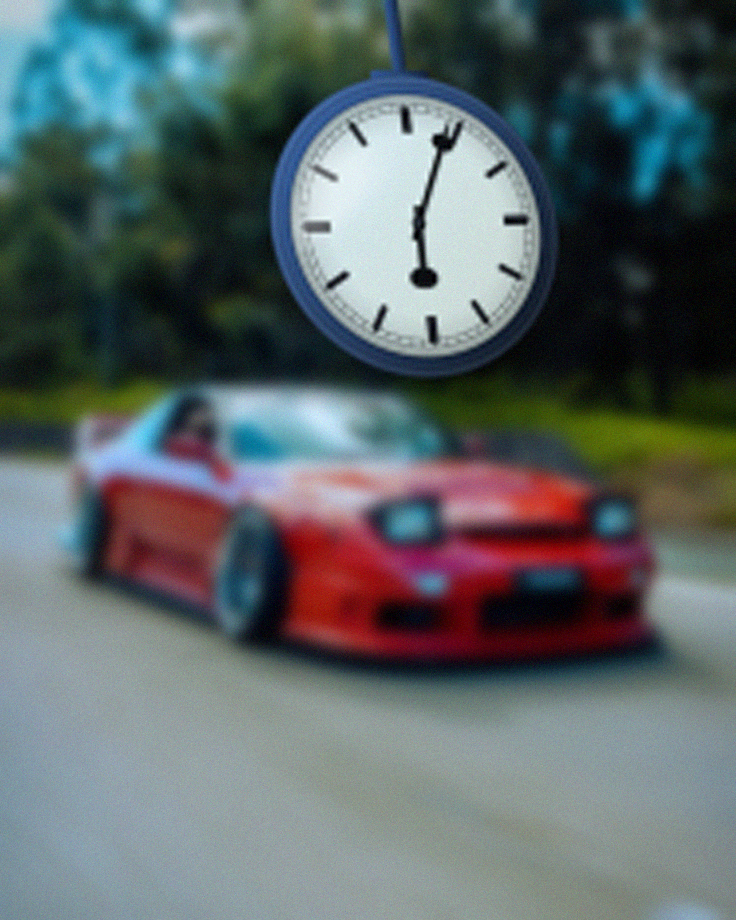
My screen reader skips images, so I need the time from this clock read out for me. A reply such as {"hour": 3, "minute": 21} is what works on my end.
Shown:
{"hour": 6, "minute": 4}
